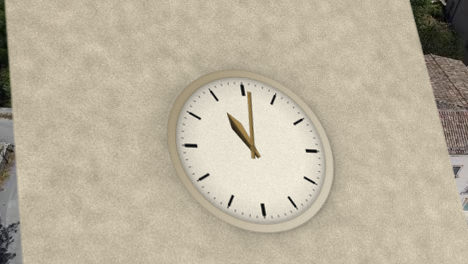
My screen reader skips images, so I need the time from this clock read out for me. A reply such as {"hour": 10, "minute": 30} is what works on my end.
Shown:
{"hour": 11, "minute": 1}
